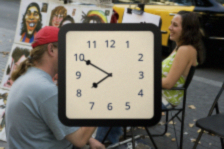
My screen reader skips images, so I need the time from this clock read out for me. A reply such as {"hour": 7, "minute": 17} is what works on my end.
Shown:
{"hour": 7, "minute": 50}
